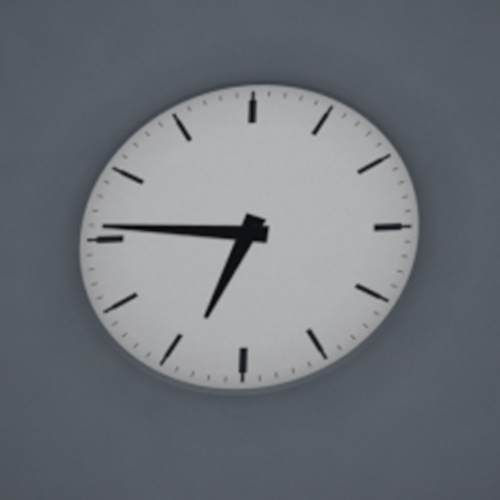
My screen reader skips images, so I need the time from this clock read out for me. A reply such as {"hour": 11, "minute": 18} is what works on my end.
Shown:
{"hour": 6, "minute": 46}
